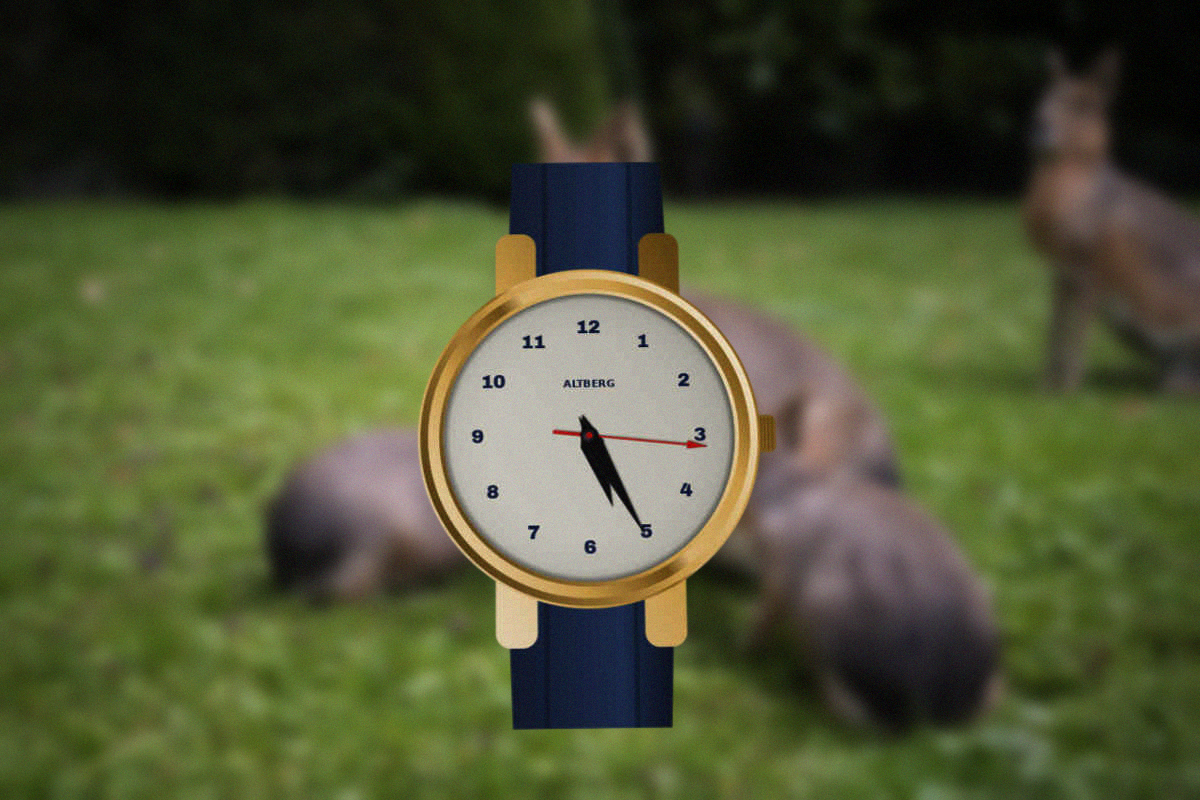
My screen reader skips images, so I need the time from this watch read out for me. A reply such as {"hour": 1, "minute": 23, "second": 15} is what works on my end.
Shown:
{"hour": 5, "minute": 25, "second": 16}
